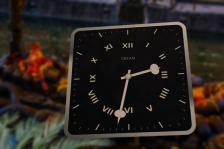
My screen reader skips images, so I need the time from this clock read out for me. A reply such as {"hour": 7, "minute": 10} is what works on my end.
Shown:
{"hour": 2, "minute": 32}
